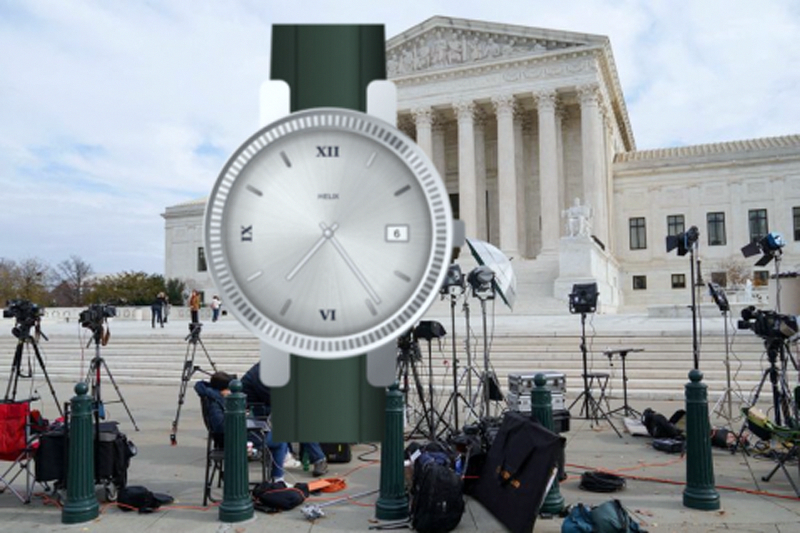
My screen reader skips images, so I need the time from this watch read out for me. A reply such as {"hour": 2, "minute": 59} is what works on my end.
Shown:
{"hour": 7, "minute": 24}
